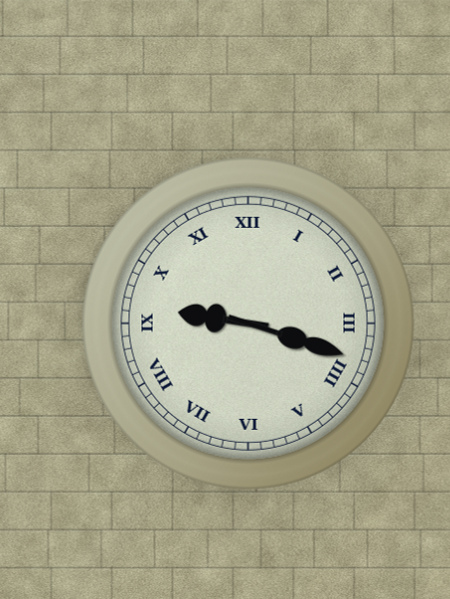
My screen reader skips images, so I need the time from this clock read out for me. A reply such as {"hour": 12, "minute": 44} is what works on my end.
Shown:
{"hour": 9, "minute": 18}
